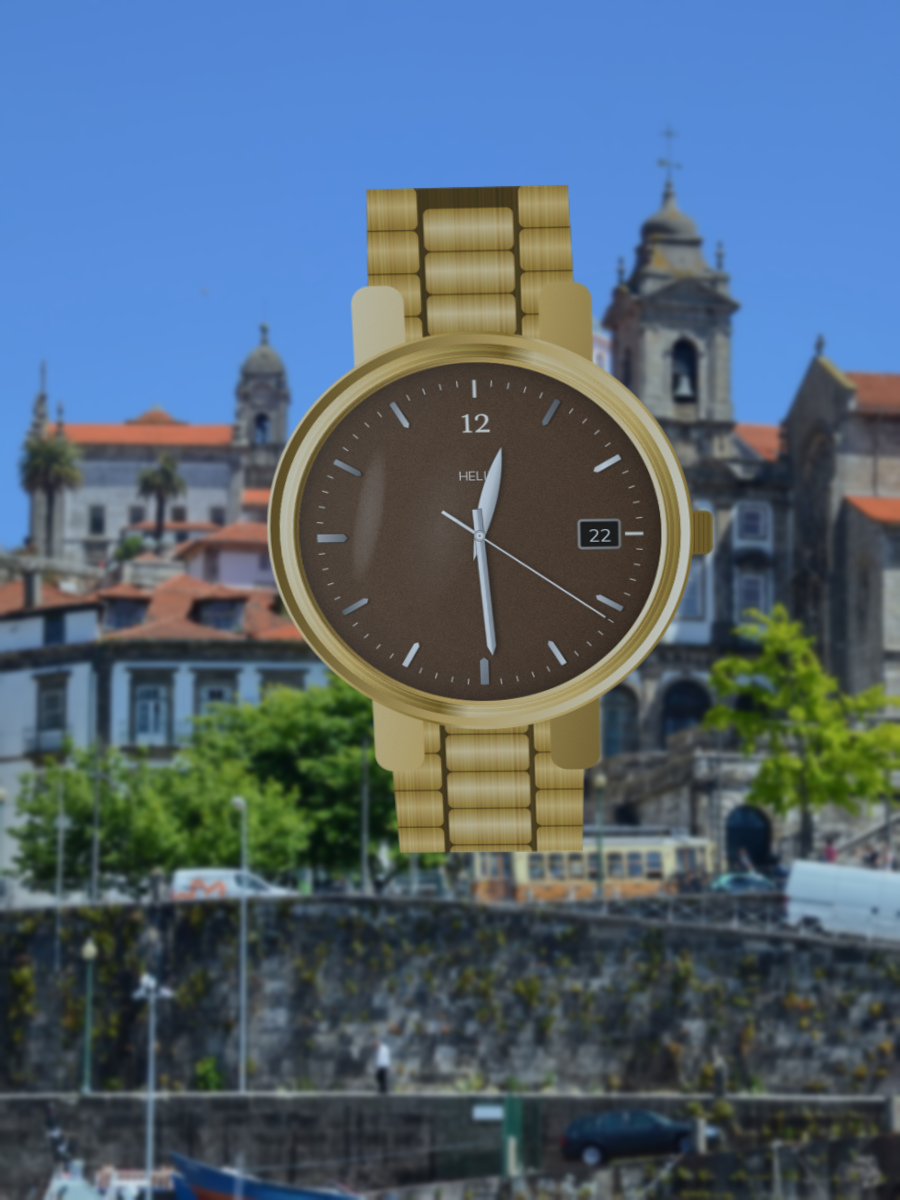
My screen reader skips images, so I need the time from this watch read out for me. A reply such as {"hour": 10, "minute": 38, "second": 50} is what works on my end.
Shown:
{"hour": 12, "minute": 29, "second": 21}
